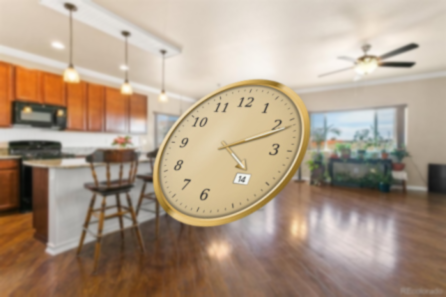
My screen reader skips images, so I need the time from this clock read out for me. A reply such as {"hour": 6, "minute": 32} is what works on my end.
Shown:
{"hour": 4, "minute": 11}
